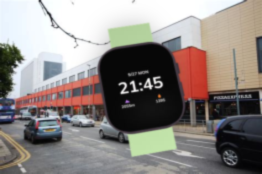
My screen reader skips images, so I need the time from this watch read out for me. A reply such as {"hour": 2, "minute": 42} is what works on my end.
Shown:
{"hour": 21, "minute": 45}
